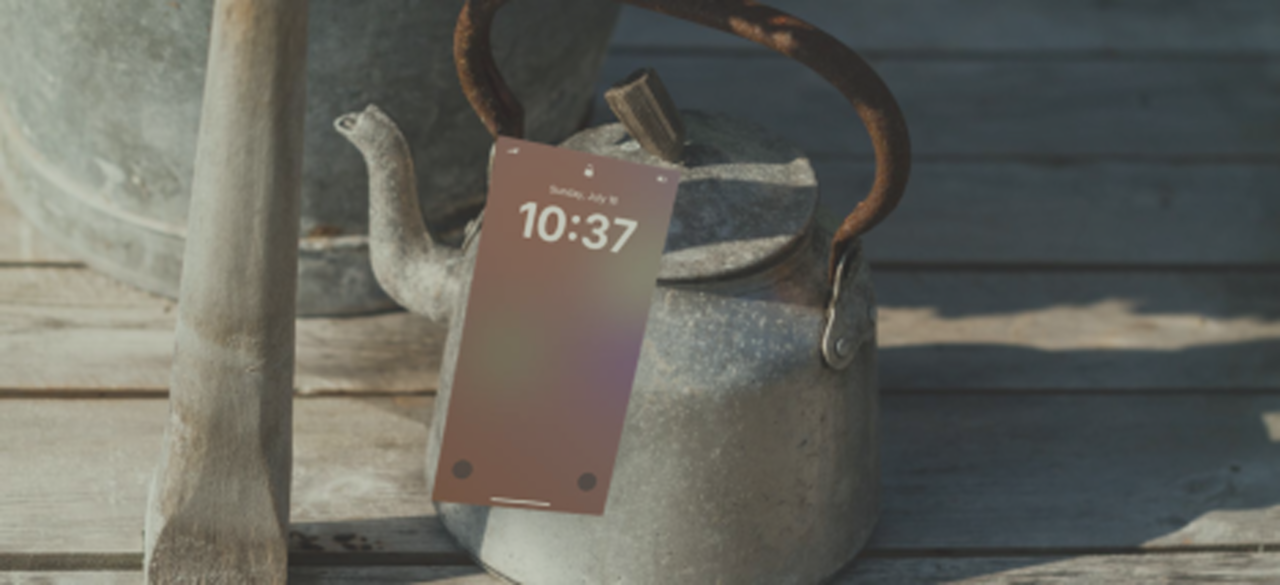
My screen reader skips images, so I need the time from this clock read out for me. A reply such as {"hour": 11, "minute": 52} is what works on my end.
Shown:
{"hour": 10, "minute": 37}
